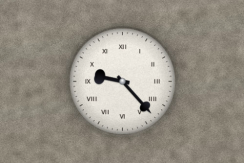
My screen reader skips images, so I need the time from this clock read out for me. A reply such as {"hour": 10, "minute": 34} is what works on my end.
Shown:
{"hour": 9, "minute": 23}
